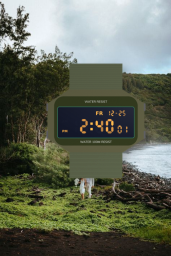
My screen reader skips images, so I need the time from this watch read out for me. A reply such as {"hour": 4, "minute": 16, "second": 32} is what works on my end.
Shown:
{"hour": 2, "minute": 40, "second": 1}
